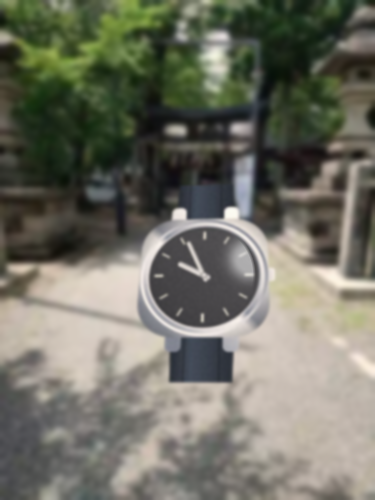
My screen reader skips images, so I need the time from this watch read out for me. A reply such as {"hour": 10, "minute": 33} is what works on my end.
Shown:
{"hour": 9, "minute": 56}
